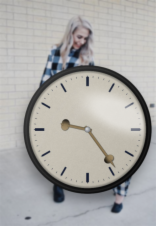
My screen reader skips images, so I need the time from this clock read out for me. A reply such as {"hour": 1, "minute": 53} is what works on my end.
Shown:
{"hour": 9, "minute": 24}
